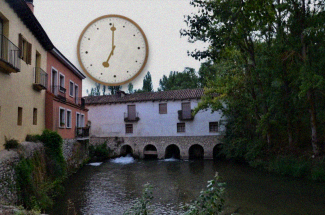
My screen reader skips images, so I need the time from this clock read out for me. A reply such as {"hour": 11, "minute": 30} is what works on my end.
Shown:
{"hour": 7, "minute": 1}
